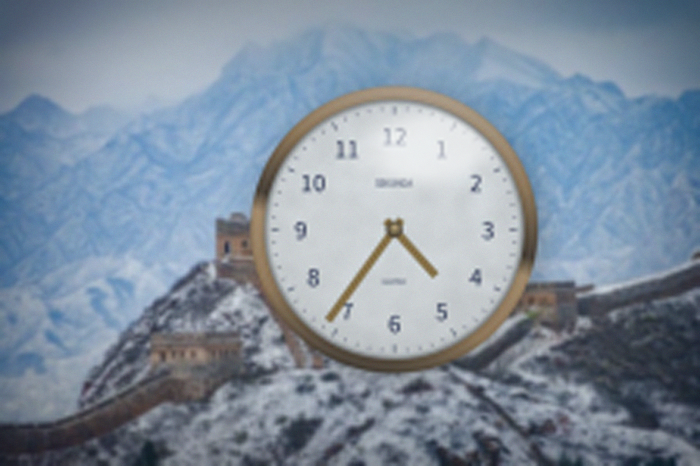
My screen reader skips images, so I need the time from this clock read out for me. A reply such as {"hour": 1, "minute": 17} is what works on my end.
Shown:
{"hour": 4, "minute": 36}
